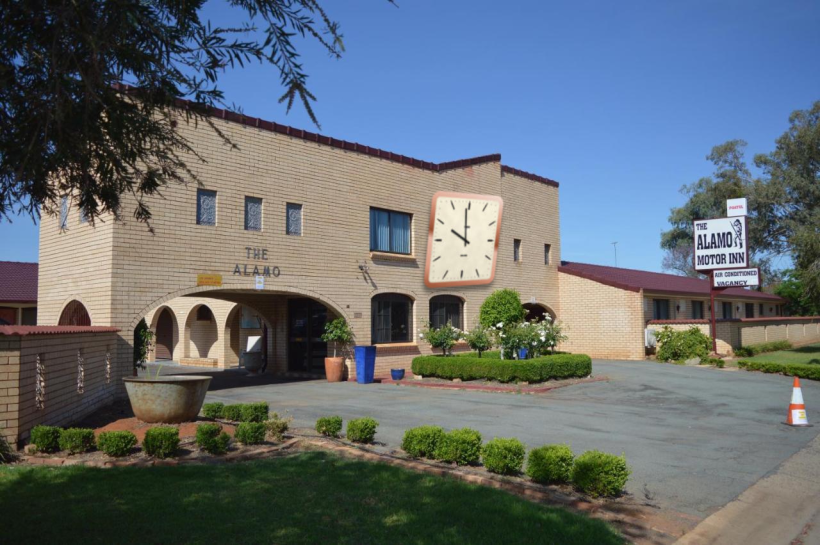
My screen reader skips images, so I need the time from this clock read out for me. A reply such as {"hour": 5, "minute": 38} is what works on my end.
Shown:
{"hour": 9, "minute": 59}
